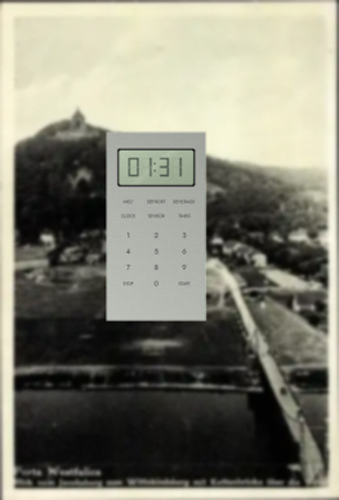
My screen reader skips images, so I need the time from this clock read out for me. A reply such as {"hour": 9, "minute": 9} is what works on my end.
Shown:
{"hour": 1, "minute": 31}
